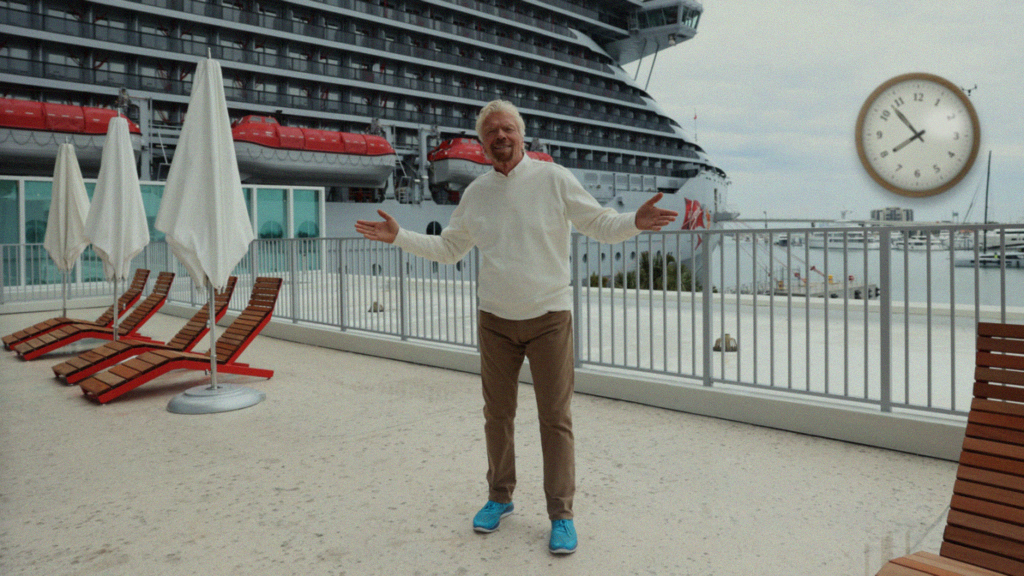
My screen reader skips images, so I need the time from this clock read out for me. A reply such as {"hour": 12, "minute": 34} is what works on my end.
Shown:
{"hour": 7, "minute": 53}
